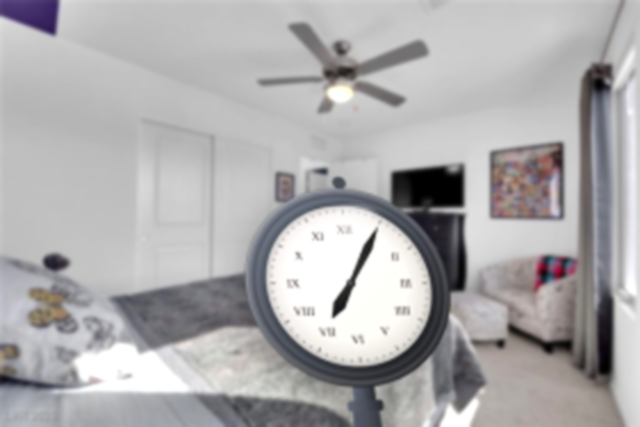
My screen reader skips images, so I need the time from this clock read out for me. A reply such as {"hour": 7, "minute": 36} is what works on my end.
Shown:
{"hour": 7, "minute": 5}
